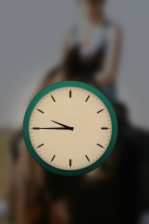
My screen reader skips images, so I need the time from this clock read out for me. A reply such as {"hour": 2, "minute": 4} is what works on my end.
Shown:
{"hour": 9, "minute": 45}
